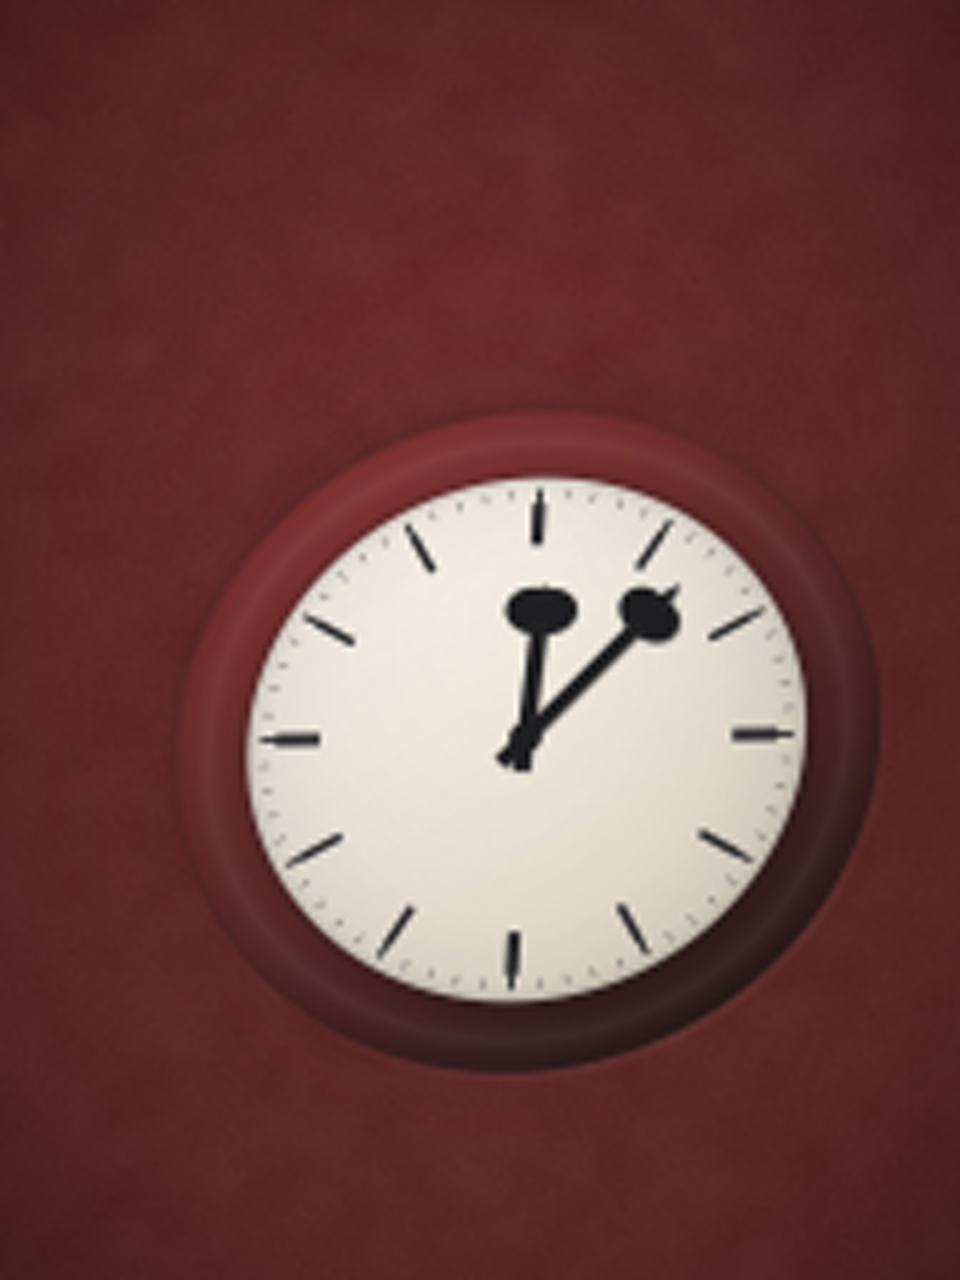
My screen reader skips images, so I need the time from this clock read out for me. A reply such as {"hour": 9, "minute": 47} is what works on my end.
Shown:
{"hour": 12, "minute": 7}
